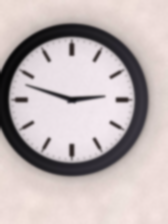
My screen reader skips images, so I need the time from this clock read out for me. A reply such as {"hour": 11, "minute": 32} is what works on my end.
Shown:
{"hour": 2, "minute": 48}
